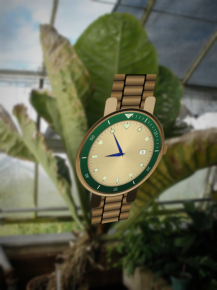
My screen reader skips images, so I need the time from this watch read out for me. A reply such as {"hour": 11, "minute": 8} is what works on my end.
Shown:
{"hour": 8, "minute": 55}
